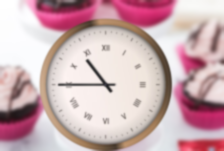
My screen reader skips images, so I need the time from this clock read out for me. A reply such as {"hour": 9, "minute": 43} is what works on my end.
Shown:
{"hour": 10, "minute": 45}
